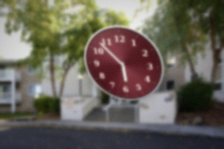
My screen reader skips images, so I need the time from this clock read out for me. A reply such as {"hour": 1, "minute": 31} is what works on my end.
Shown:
{"hour": 5, "minute": 53}
